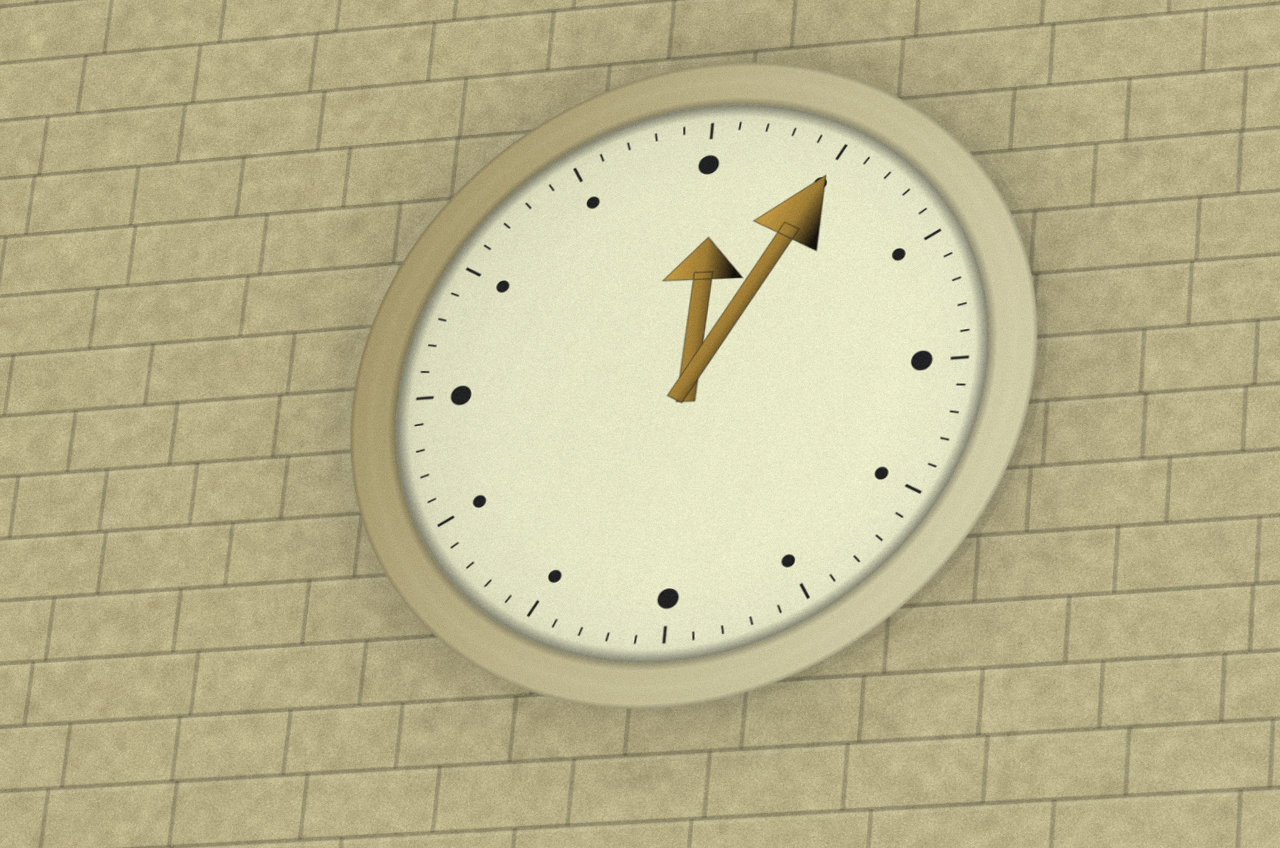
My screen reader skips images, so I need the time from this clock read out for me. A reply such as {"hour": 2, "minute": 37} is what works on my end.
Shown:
{"hour": 12, "minute": 5}
